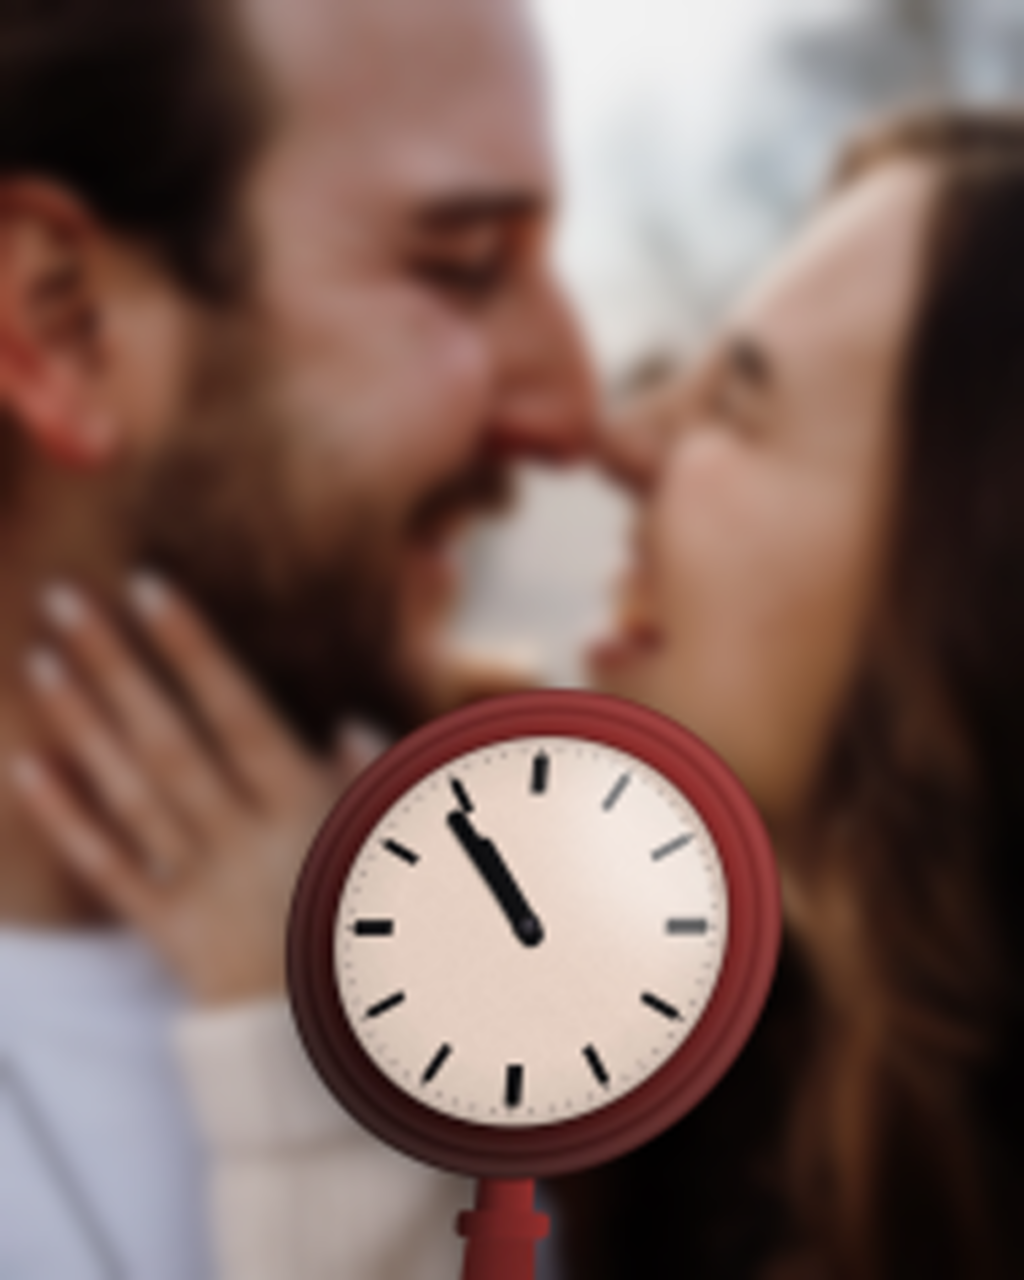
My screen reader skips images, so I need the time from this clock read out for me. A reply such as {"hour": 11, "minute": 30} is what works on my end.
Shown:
{"hour": 10, "minute": 54}
